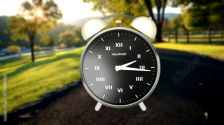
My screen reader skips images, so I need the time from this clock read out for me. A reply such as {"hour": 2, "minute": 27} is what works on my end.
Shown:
{"hour": 2, "minute": 16}
